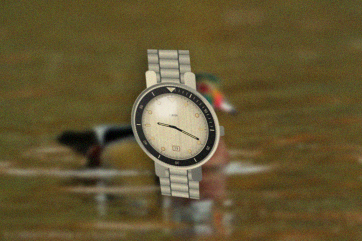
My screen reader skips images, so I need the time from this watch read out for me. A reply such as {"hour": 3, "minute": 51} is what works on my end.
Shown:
{"hour": 9, "minute": 19}
